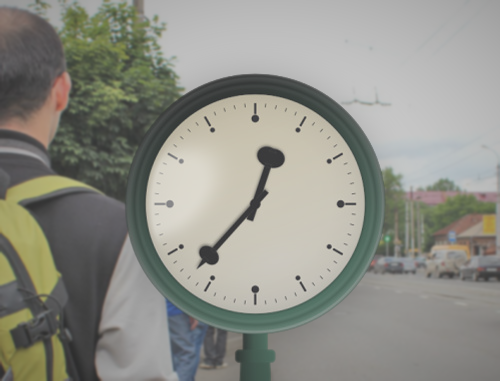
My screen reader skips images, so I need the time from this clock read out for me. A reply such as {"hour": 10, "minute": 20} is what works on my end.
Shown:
{"hour": 12, "minute": 37}
